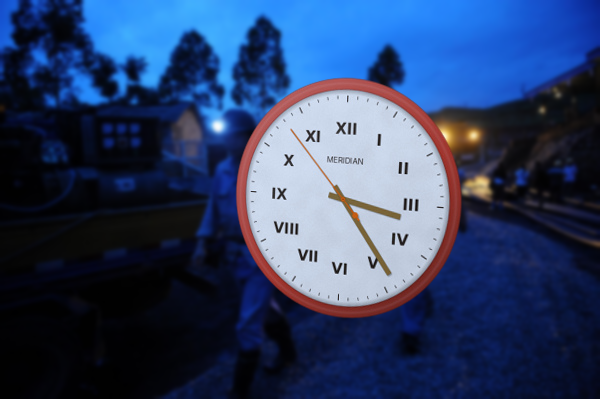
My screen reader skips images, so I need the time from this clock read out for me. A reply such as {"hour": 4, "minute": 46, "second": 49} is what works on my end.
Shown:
{"hour": 3, "minute": 23, "second": 53}
